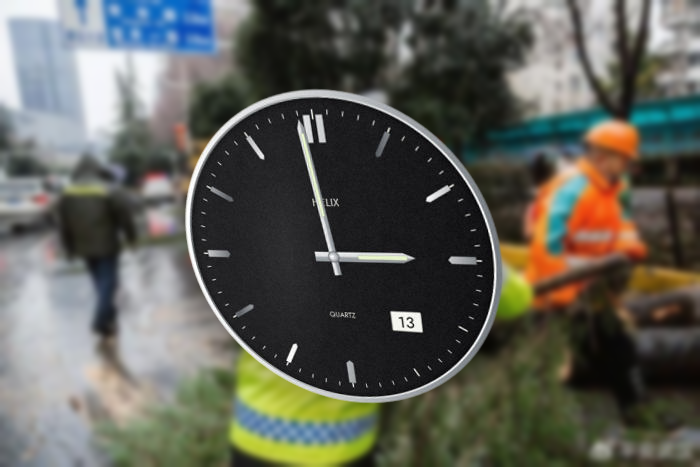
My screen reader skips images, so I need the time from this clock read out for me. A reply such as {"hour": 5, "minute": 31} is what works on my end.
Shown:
{"hour": 2, "minute": 59}
